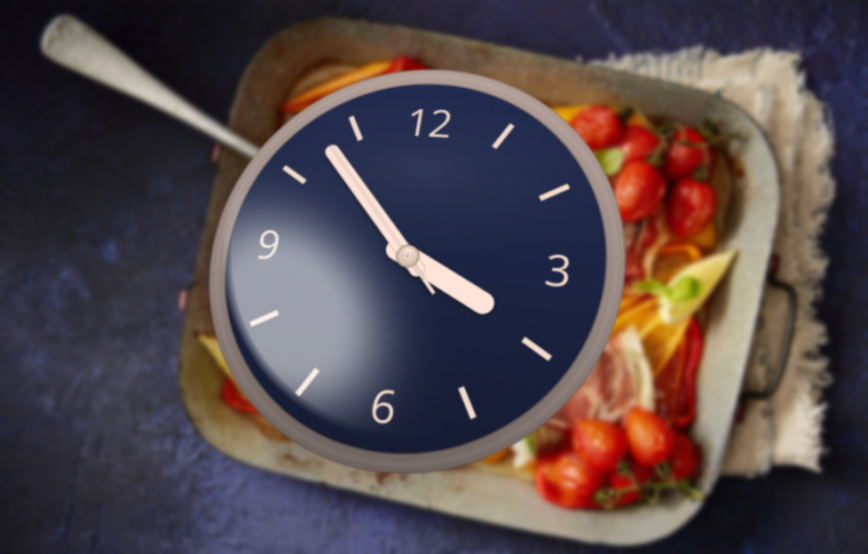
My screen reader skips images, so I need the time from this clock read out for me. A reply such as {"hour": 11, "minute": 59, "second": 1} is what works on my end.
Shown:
{"hour": 3, "minute": 52, "second": 53}
